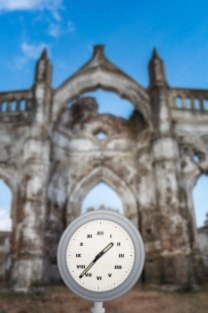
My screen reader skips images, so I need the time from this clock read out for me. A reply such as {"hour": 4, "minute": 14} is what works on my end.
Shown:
{"hour": 1, "minute": 37}
